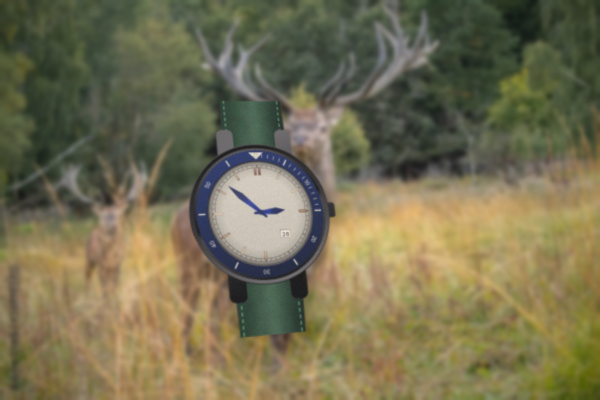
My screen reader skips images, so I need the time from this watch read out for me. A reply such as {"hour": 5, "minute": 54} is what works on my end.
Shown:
{"hour": 2, "minute": 52}
